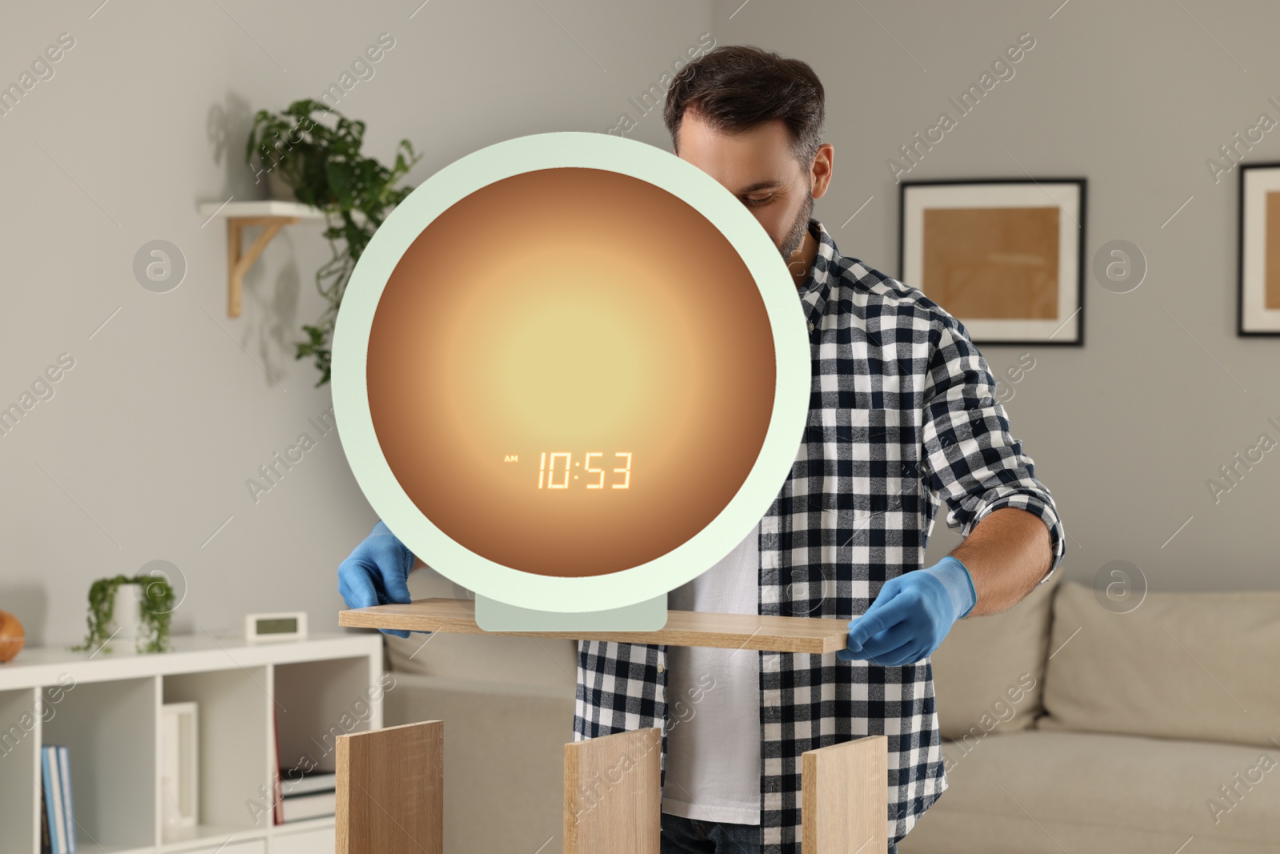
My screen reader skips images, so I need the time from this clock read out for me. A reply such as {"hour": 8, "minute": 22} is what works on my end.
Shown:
{"hour": 10, "minute": 53}
